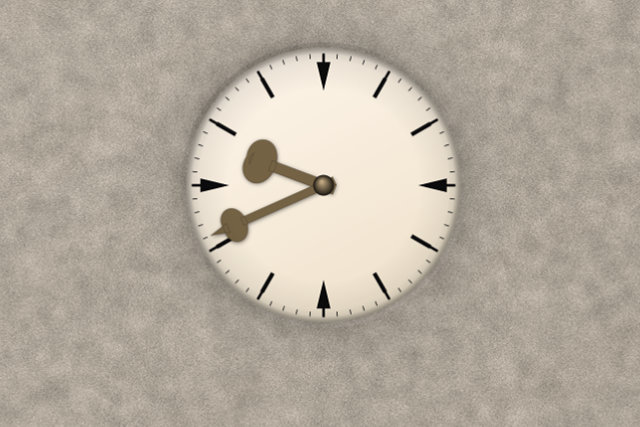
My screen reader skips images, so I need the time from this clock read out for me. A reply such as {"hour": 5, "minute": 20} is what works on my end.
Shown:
{"hour": 9, "minute": 41}
